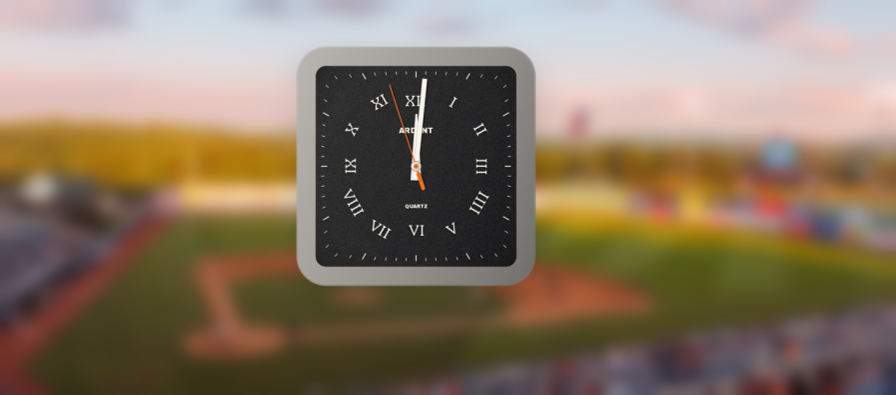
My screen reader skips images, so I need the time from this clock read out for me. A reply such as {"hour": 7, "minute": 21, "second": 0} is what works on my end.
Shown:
{"hour": 12, "minute": 0, "second": 57}
